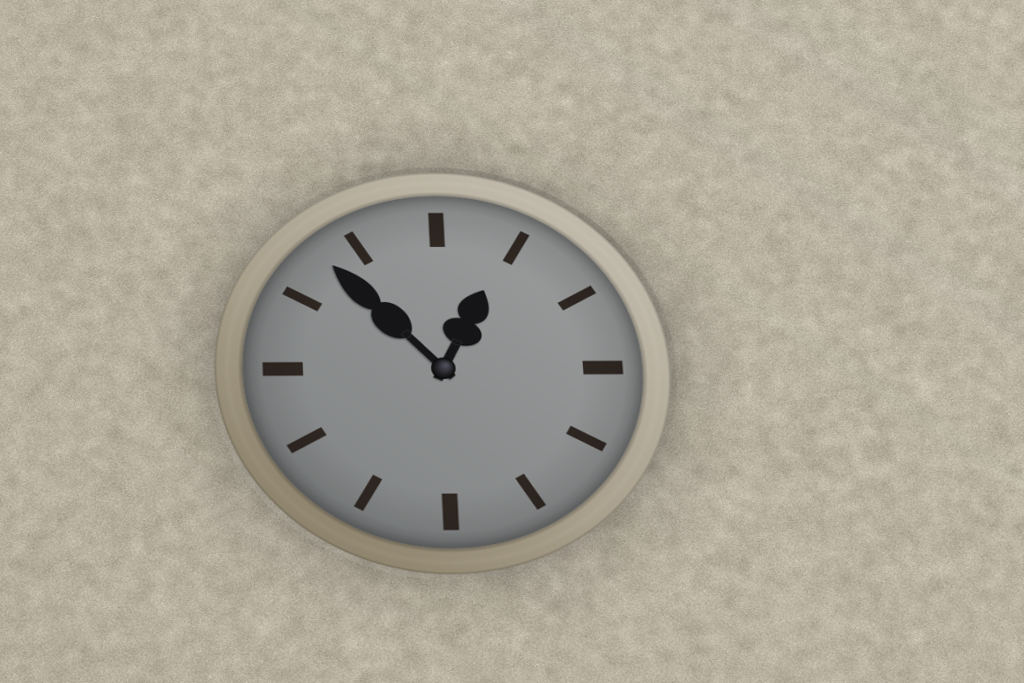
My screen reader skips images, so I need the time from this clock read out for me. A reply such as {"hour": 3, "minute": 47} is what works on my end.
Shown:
{"hour": 12, "minute": 53}
